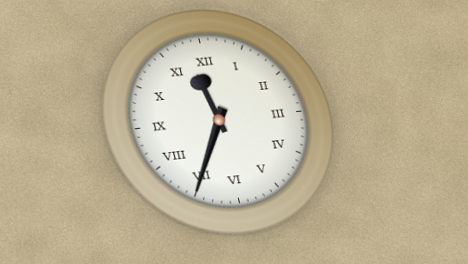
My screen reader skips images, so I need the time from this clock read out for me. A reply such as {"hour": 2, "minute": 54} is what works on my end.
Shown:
{"hour": 11, "minute": 35}
